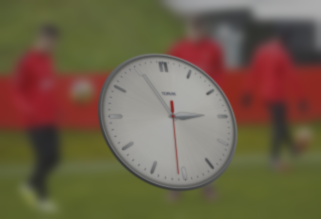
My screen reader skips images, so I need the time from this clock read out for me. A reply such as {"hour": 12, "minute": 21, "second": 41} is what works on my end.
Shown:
{"hour": 2, "minute": 55, "second": 31}
